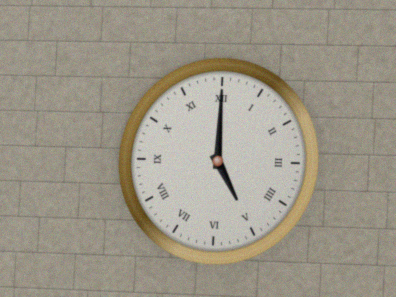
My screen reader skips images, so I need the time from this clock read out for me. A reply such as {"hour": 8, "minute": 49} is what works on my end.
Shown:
{"hour": 5, "minute": 0}
